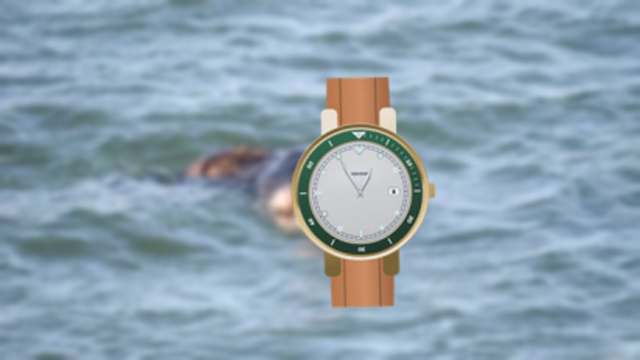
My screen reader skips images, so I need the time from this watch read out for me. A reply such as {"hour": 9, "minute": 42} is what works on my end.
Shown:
{"hour": 12, "minute": 55}
